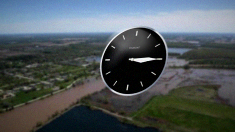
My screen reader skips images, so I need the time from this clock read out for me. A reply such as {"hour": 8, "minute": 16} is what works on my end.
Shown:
{"hour": 3, "minute": 15}
